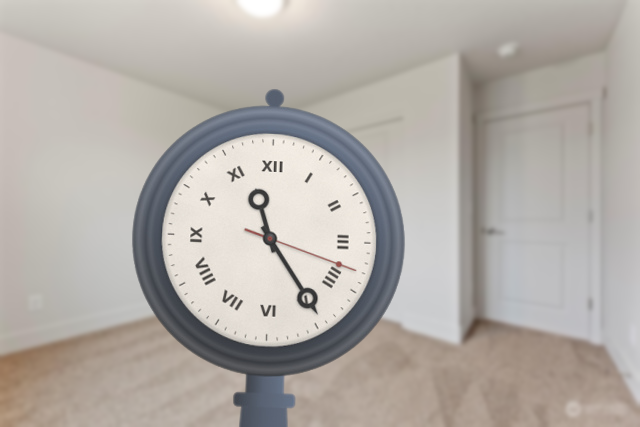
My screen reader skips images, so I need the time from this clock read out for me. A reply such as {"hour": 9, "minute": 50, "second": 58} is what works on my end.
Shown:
{"hour": 11, "minute": 24, "second": 18}
